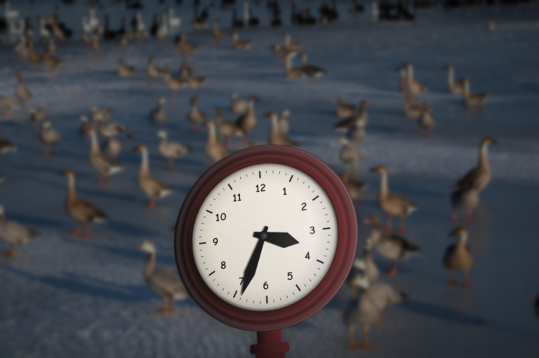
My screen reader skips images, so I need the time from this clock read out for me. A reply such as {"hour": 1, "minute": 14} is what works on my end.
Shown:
{"hour": 3, "minute": 34}
